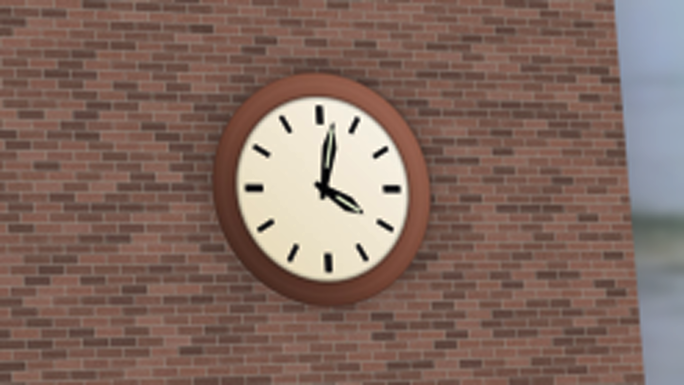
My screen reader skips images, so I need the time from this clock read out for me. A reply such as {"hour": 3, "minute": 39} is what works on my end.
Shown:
{"hour": 4, "minute": 2}
